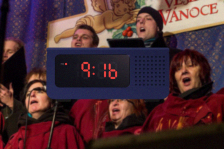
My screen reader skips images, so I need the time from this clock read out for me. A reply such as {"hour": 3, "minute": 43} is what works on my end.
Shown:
{"hour": 9, "minute": 16}
